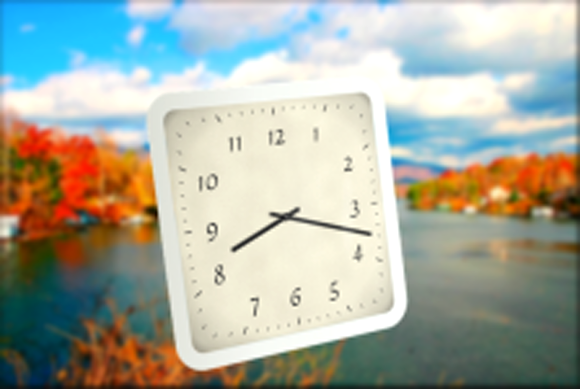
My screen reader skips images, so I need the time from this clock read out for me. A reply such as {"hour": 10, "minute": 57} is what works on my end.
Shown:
{"hour": 8, "minute": 18}
